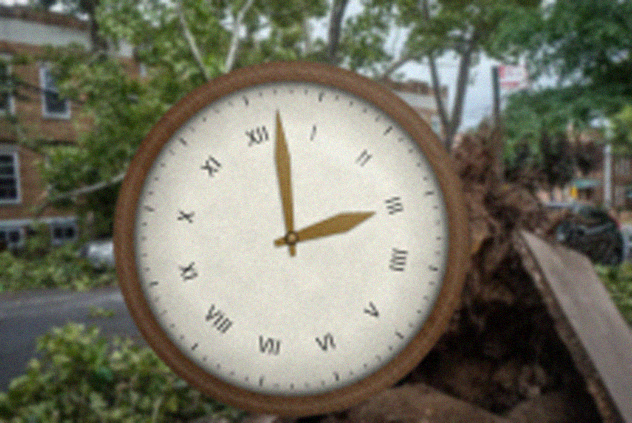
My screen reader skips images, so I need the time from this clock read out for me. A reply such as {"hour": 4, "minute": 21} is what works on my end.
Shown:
{"hour": 3, "minute": 2}
